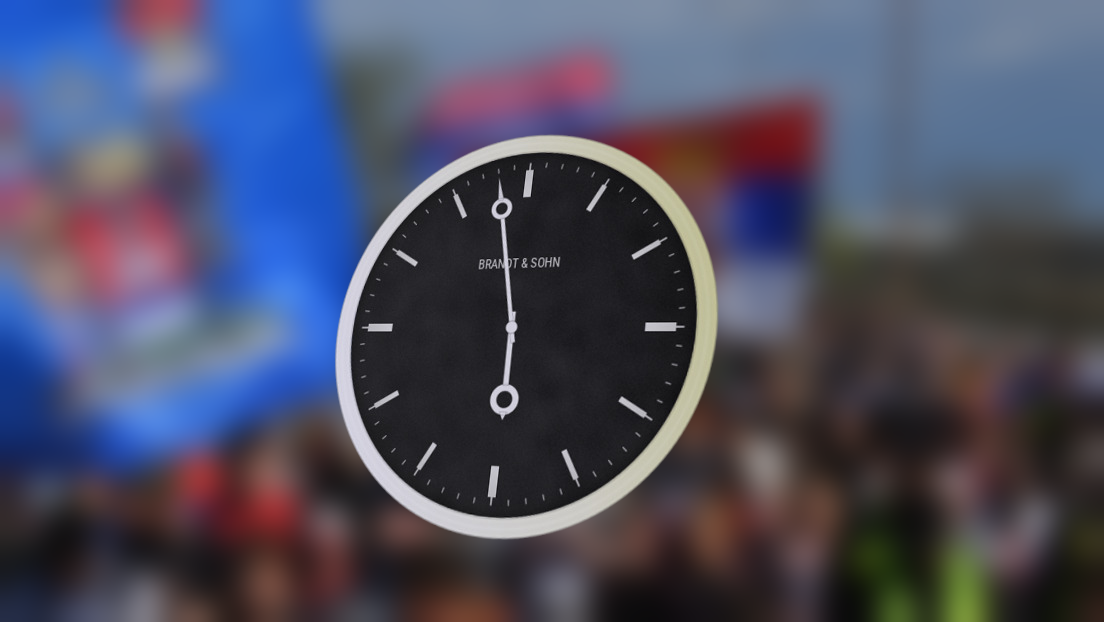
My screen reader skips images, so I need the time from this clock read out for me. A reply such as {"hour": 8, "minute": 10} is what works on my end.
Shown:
{"hour": 5, "minute": 58}
